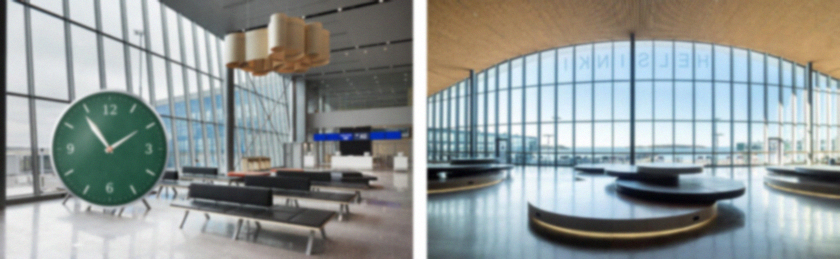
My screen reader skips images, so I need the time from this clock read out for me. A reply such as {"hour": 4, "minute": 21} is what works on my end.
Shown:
{"hour": 1, "minute": 54}
